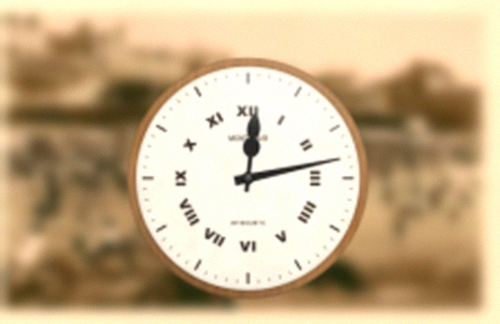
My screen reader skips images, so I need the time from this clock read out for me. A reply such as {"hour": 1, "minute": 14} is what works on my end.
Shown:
{"hour": 12, "minute": 13}
